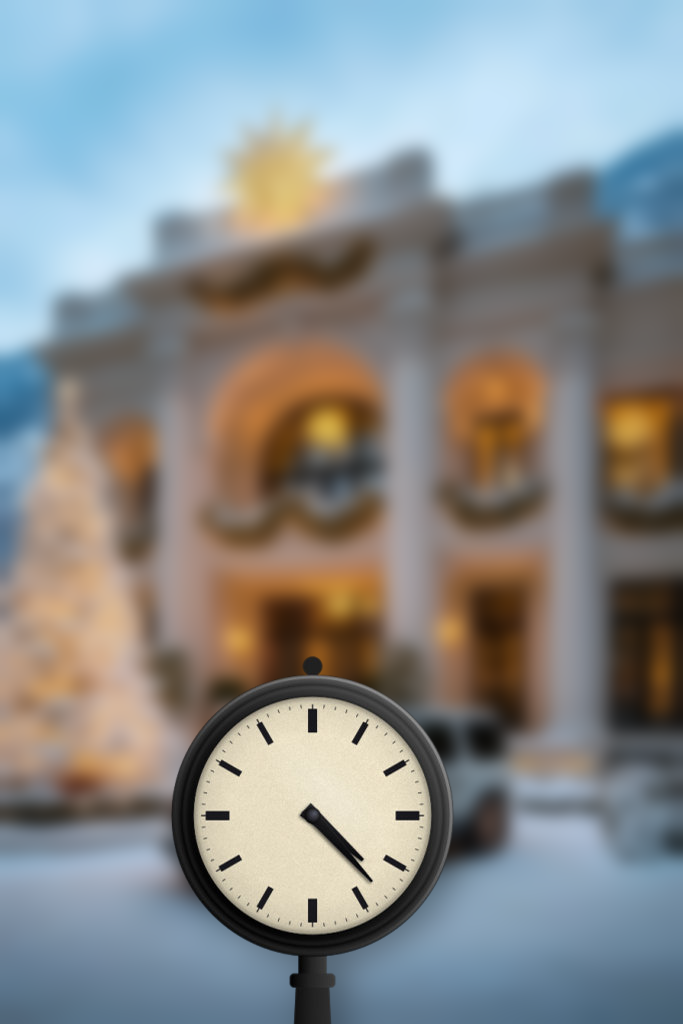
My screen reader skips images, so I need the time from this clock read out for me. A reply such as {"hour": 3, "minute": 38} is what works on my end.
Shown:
{"hour": 4, "minute": 23}
